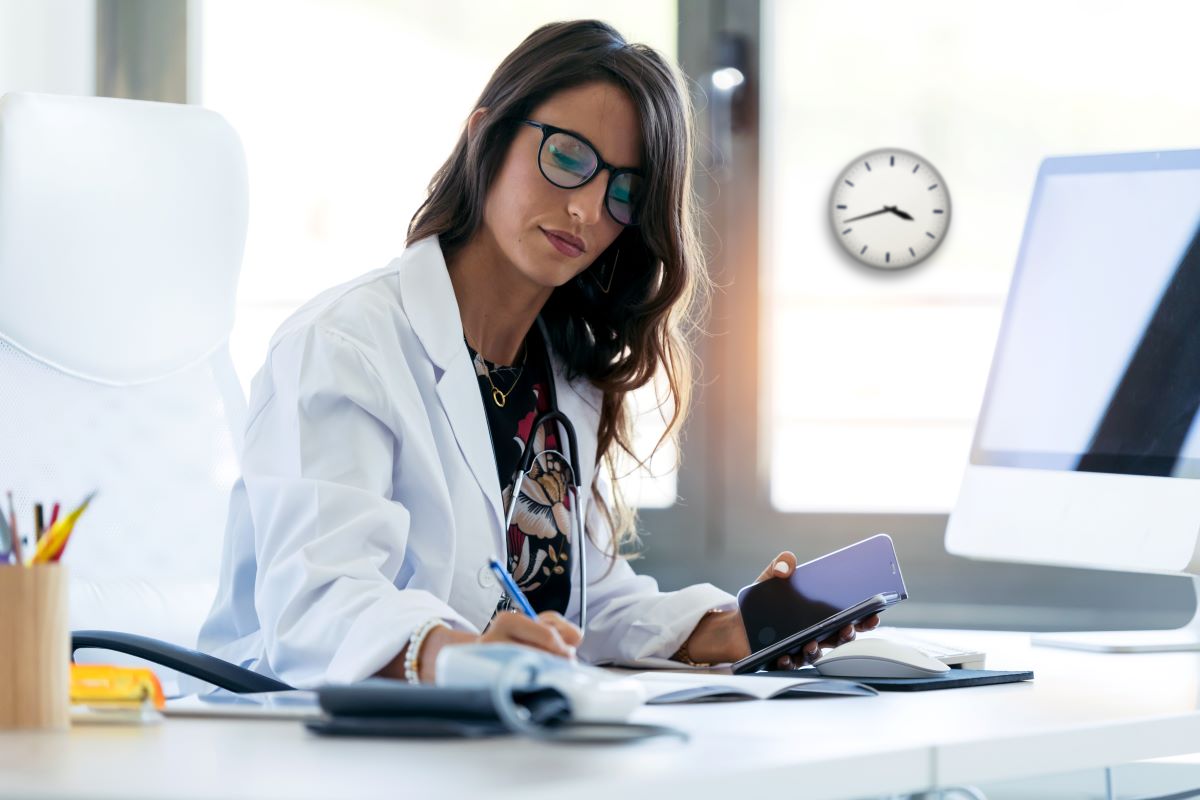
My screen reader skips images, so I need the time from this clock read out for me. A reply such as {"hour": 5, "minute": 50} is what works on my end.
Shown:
{"hour": 3, "minute": 42}
